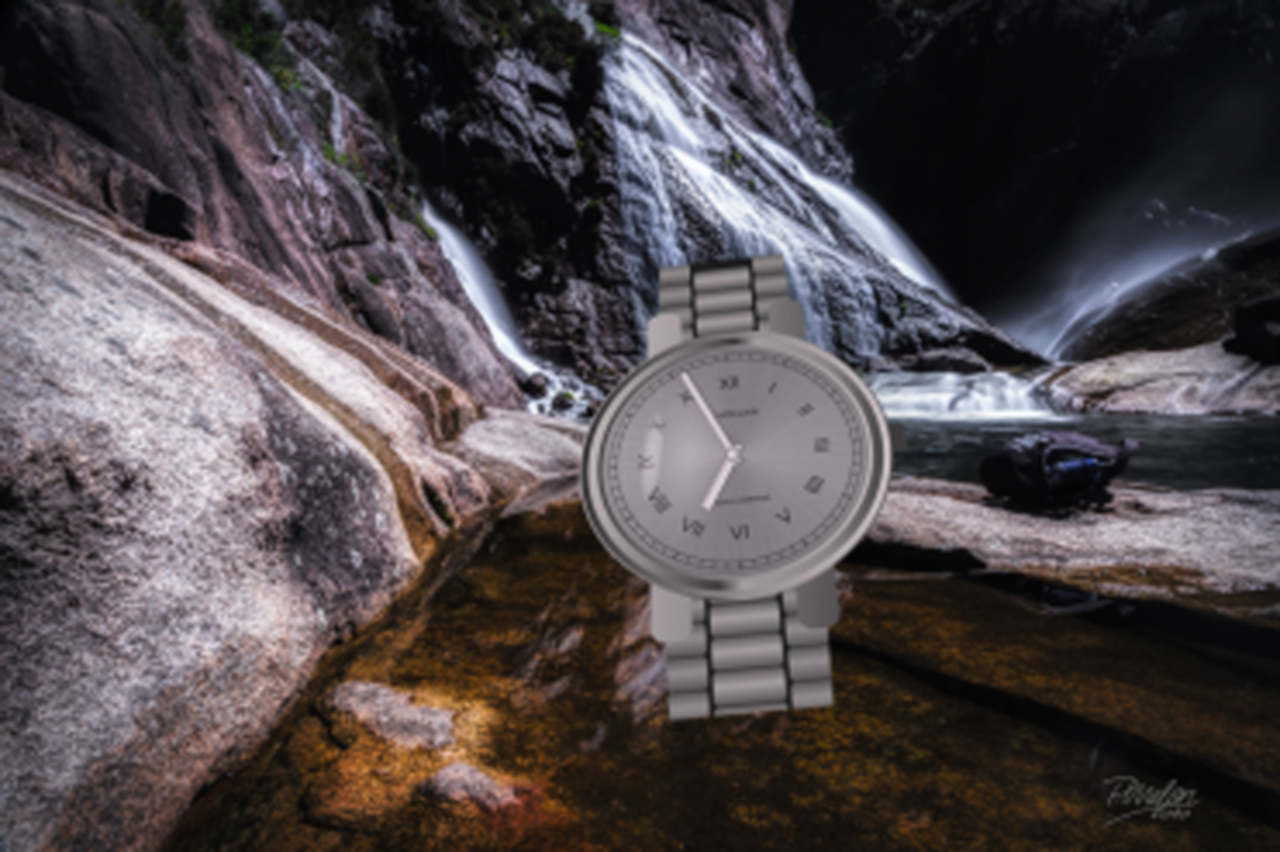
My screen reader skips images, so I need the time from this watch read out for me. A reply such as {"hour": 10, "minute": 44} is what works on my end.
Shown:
{"hour": 6, "minute": 56}
